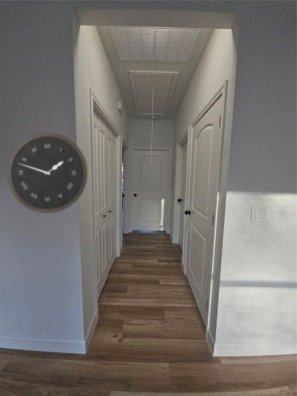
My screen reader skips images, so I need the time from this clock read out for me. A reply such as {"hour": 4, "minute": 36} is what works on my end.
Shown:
{"hour": 1, "minute": 48}
